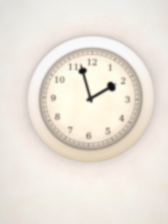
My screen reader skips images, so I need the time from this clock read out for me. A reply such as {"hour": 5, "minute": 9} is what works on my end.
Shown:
{"hour": 1, "minute": 57}
